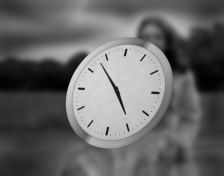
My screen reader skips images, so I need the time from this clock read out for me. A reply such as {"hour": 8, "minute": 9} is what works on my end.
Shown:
{"hour": 4, "minute": 53}
